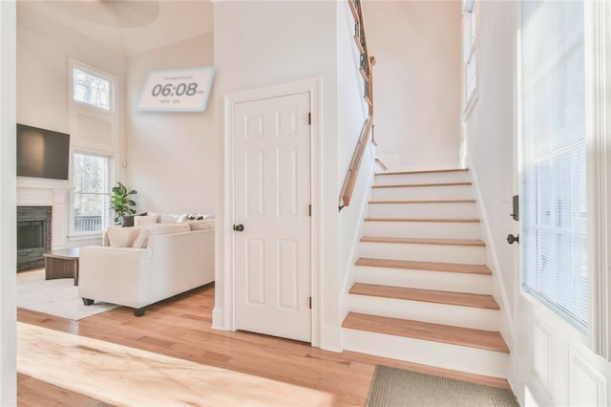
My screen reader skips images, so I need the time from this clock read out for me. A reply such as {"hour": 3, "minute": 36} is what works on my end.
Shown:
{"hour": 6, "minute": 8}
